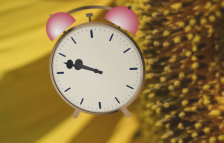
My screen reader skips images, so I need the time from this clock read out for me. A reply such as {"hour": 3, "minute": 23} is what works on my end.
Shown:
{"hour": 9, "minute": 48}
